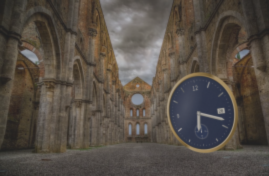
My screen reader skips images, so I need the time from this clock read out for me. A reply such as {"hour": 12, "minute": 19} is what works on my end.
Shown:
{"hour": 6, "minute": 18}
